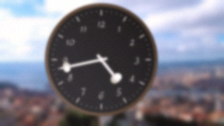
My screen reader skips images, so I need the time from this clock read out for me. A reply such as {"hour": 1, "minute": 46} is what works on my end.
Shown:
{"hour": 4, "minute": 43}
